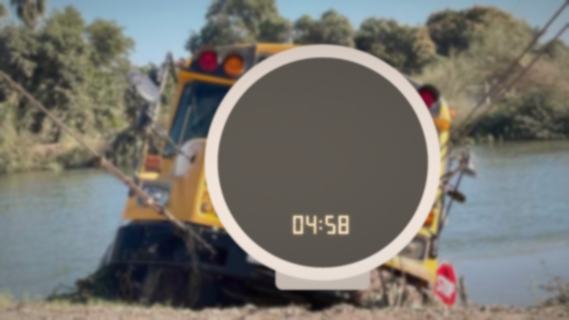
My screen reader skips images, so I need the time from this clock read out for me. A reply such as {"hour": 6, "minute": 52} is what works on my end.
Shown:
{"hour": 4, "minute": 58}
